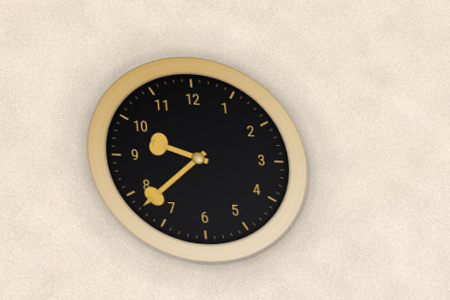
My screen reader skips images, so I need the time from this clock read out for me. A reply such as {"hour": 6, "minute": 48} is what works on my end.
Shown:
{"hour": 9, "minute": 38}
